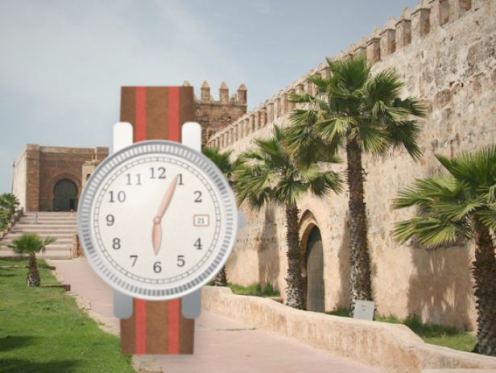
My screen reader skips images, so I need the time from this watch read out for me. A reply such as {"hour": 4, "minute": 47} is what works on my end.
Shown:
{"hour": 6, "minute": 4}
